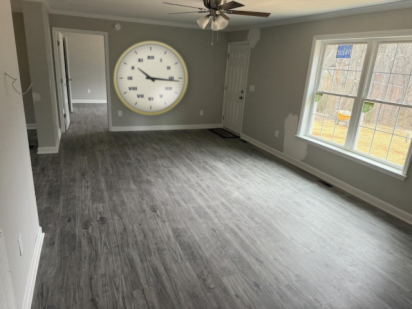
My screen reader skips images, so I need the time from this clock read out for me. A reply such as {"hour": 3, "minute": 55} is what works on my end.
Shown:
{"hour": 10, "minute": 16}
